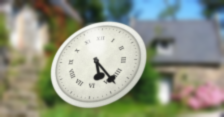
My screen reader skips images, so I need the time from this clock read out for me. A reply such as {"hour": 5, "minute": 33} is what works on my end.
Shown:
{"hour": 5, "minute": 23}
